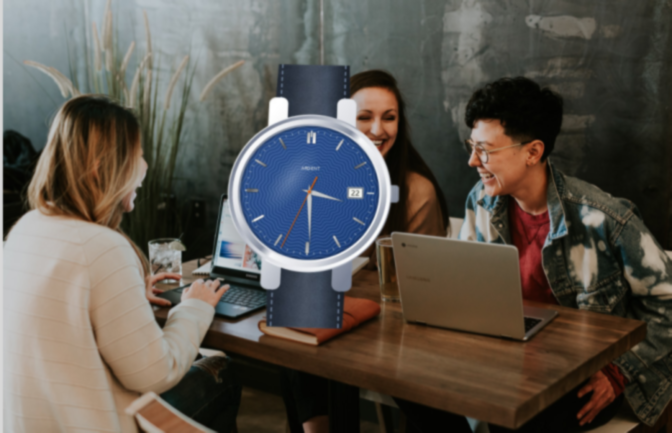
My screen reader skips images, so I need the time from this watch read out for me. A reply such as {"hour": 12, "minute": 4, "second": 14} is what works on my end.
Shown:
{"hour": 3, "minute": 29, "second": 34}
